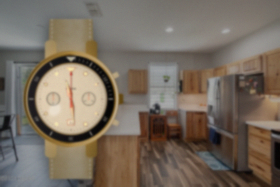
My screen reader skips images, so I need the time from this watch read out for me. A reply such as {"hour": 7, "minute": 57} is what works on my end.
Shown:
{"hour": 11, "minute": 29}
